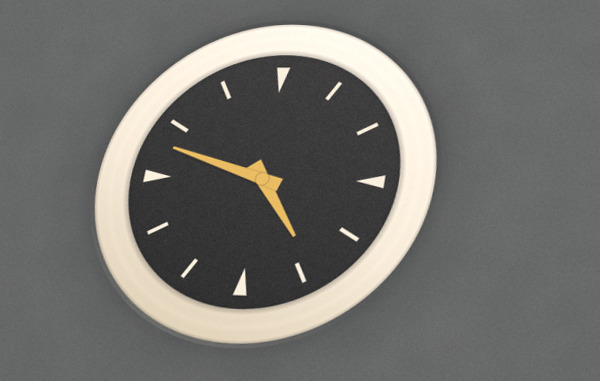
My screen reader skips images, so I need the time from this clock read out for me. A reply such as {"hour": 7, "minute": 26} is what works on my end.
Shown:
{"hour": 4, "minute": 48}
